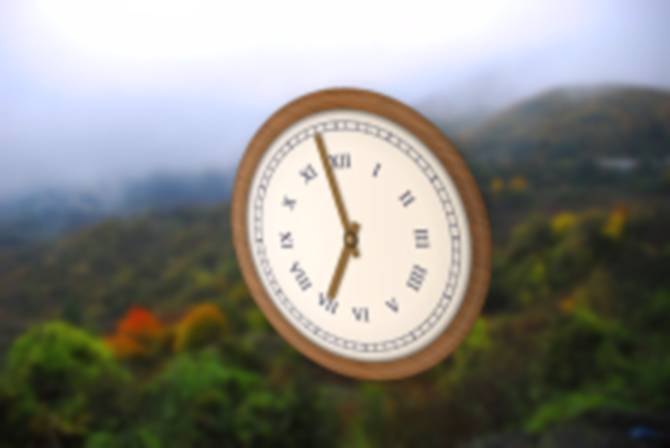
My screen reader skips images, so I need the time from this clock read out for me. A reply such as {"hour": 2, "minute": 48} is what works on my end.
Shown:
{"hour": 6, "minute": 58}
